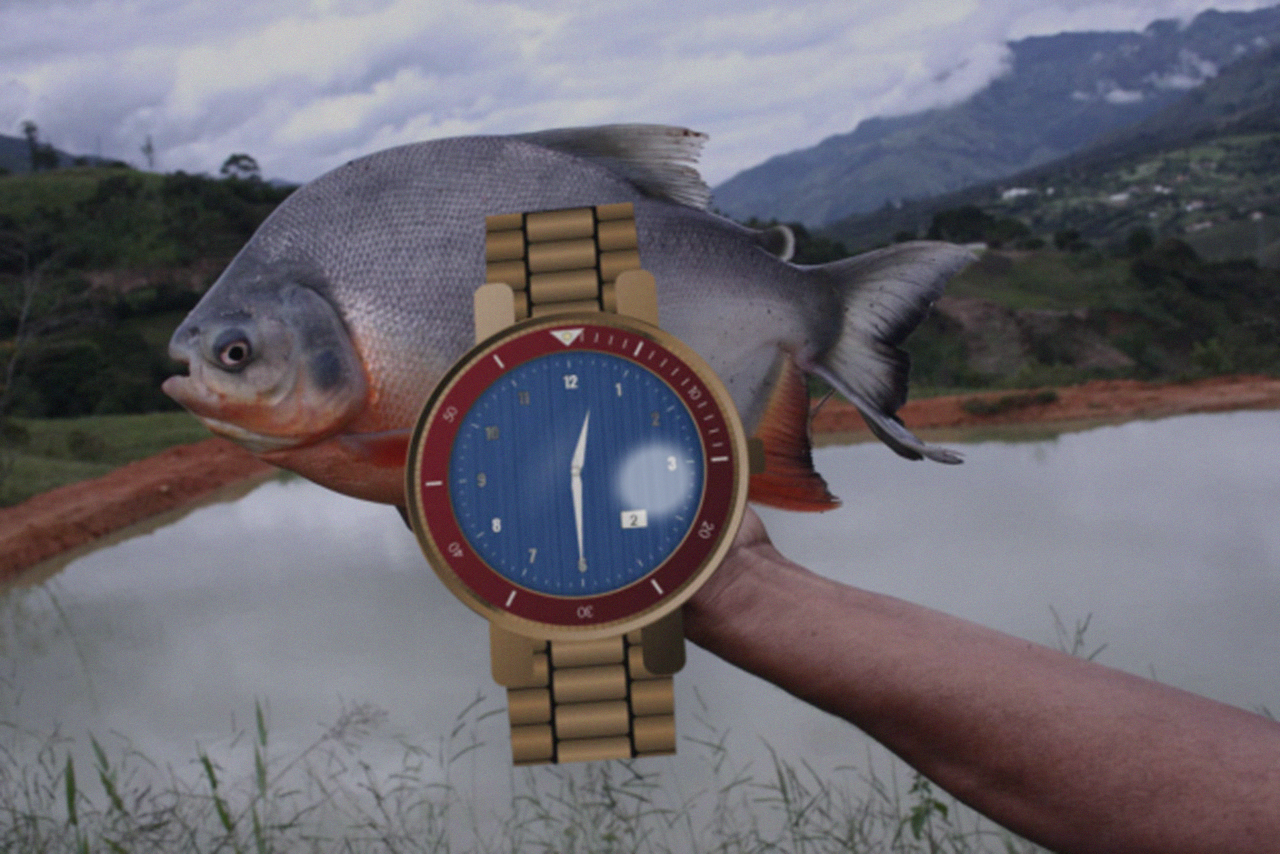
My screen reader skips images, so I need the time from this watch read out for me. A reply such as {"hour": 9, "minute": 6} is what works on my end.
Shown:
{"hour": 12, "minute": 30}
